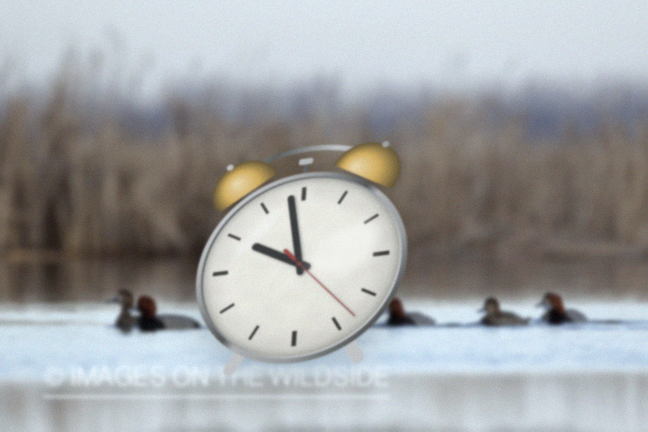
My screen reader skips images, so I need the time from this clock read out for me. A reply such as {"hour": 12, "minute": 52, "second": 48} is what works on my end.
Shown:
{"hour": 9, "minute": 58, "second": 23}
